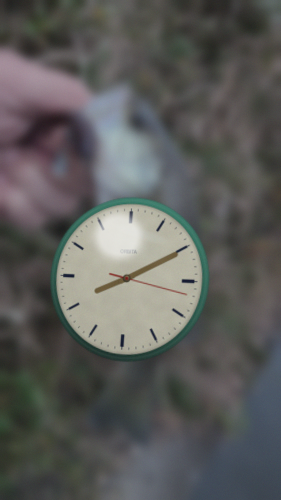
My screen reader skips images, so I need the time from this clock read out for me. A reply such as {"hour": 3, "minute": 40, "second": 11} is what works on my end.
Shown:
{"hour": 8, "minute": 10, "second": 17}
